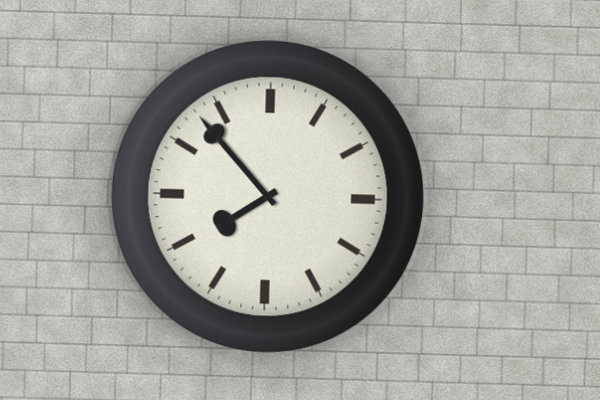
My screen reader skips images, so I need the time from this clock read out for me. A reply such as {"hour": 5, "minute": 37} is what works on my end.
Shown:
{"hour": 7, "minute": 53}
